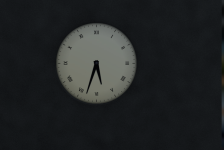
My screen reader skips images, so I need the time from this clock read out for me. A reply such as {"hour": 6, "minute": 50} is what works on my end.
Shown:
{"hour": 5, "minute": 33}
